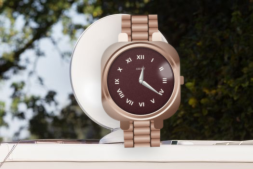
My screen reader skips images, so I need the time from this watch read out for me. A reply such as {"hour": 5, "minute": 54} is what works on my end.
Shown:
{"hour": 12, "minute": 21}
